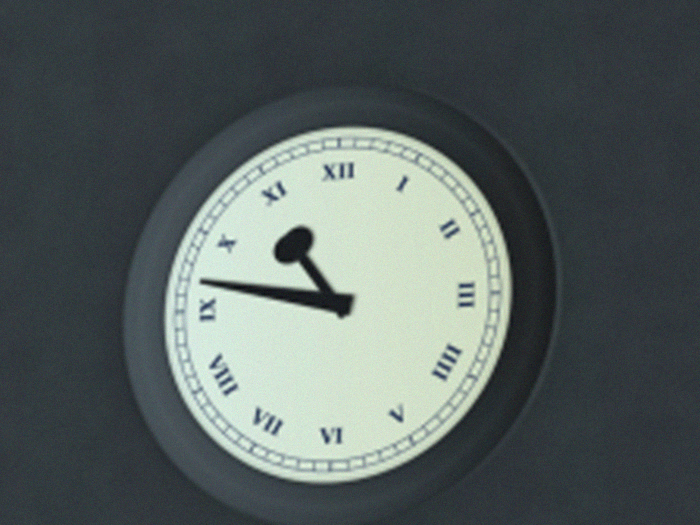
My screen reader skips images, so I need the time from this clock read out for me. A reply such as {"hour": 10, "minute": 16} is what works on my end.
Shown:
{"hour": 10, "minute": 47}
